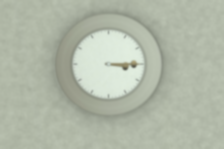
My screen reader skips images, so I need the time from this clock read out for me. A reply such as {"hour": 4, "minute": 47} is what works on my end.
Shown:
{"hour": 3, "minute": 15}
